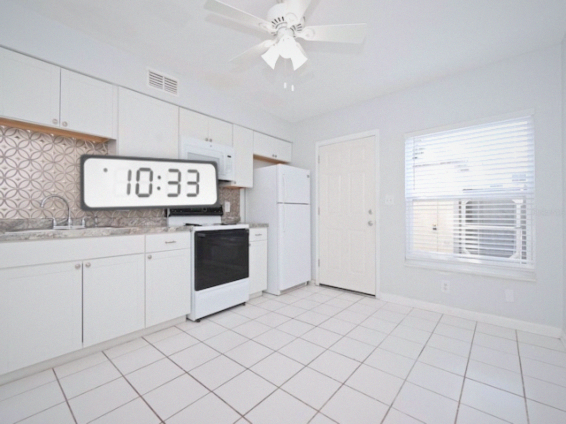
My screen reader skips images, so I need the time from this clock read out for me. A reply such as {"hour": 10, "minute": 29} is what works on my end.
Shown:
{"hour": 10, "minute": 33}
